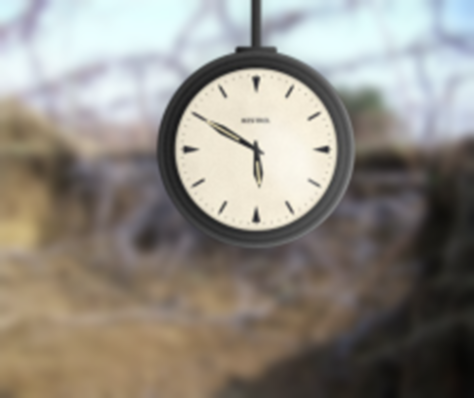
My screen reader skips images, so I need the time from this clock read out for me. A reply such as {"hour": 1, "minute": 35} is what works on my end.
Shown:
{"hour": 5, "minute": 50}
